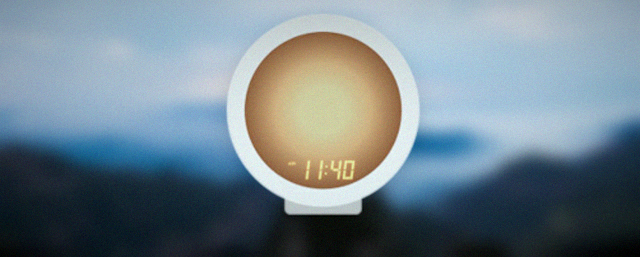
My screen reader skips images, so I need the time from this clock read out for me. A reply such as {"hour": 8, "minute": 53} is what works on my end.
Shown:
{"hour": 11, "minute": 40}
